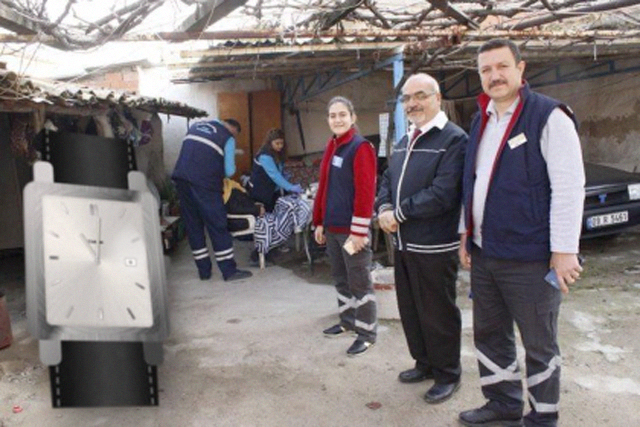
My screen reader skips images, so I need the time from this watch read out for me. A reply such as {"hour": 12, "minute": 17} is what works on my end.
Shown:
{"hour": 11, "minute": 1}
